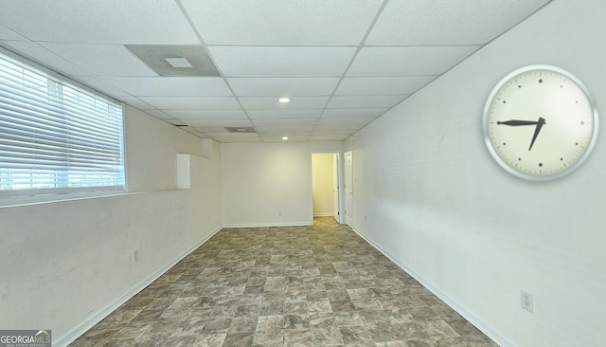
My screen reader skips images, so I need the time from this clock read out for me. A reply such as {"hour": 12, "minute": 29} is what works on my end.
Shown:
{"hour": 6, "minute": 45}
